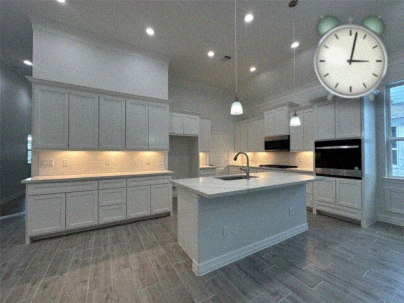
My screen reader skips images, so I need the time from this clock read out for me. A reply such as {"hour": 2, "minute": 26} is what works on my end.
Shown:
{"hour": 3, "minute": 2}
